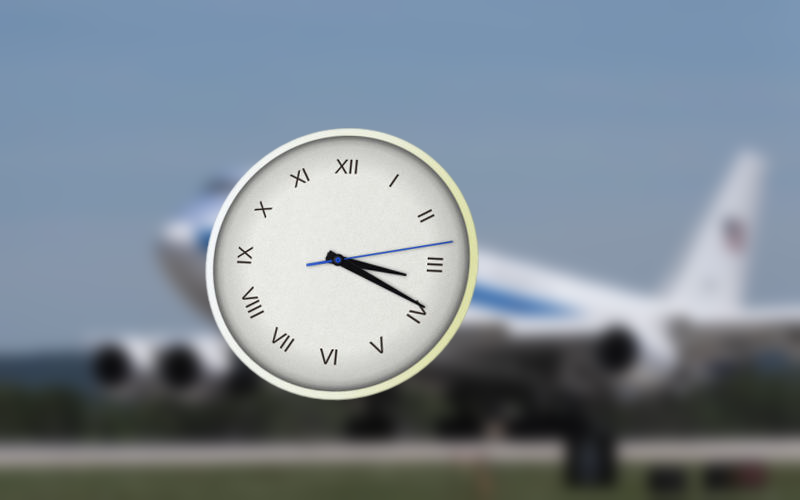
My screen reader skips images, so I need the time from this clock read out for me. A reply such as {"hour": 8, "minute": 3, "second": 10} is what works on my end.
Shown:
{"hour": 3, "minute": 19, "second": 13}
